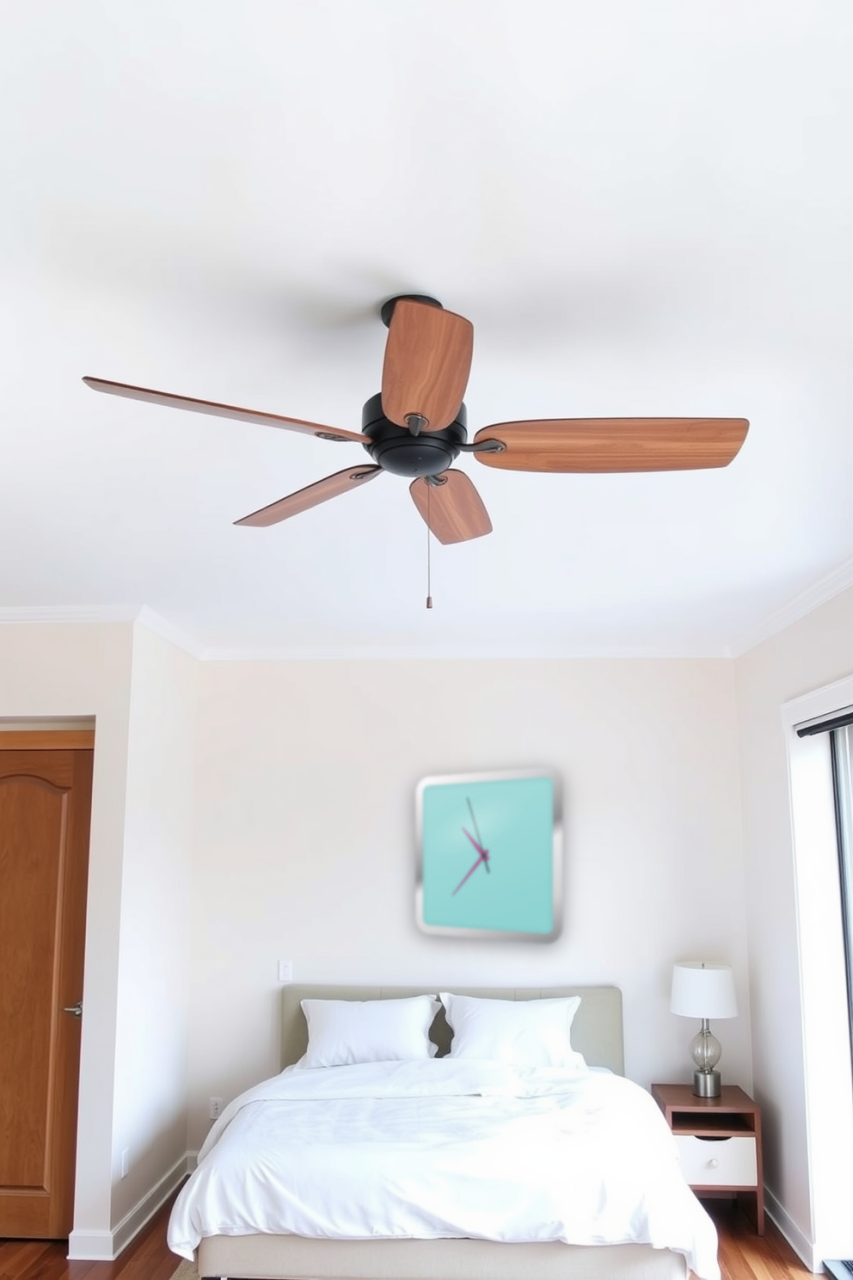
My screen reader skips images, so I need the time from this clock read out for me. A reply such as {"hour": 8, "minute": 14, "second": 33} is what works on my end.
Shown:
{"hour": 10, "minute": 36, "second": 57}
